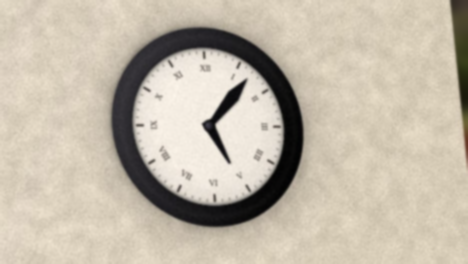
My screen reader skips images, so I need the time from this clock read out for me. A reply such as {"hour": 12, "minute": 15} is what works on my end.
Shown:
{"hour": 5, "minute": 7}
